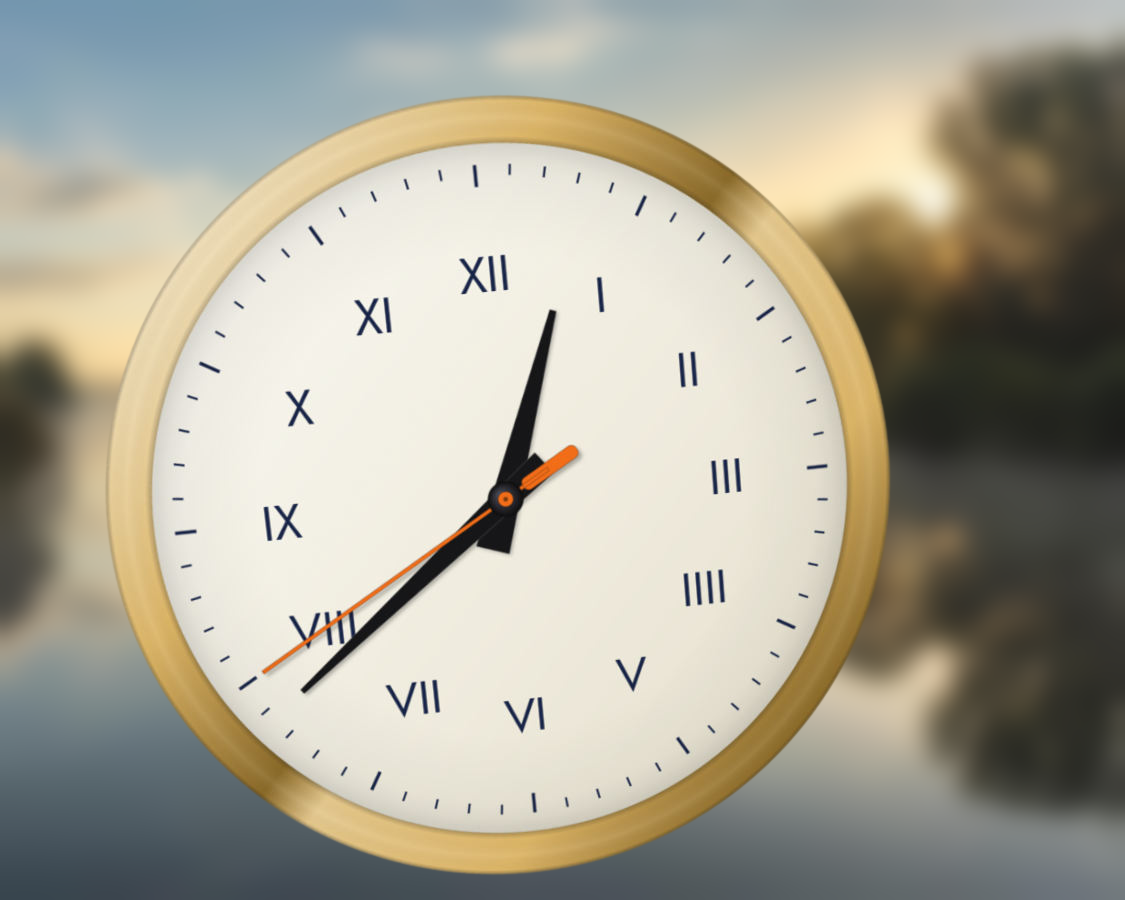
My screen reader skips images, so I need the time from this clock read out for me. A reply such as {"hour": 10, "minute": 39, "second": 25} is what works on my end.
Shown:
{"hour": 12, "minute": 38, "second": 40}
